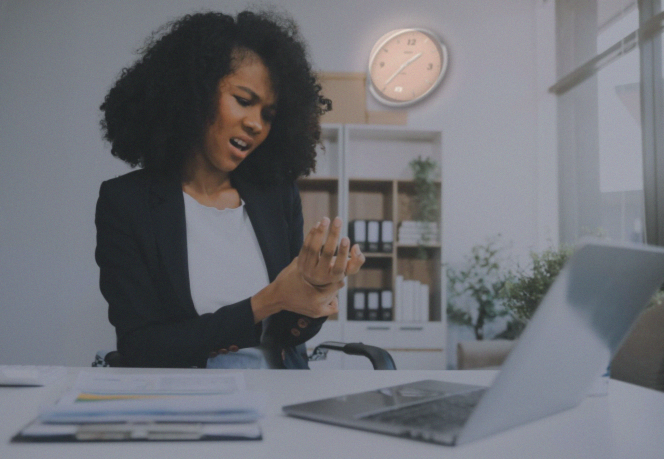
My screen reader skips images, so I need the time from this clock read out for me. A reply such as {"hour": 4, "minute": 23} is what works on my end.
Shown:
{"hour": 1, "minute": 36}
